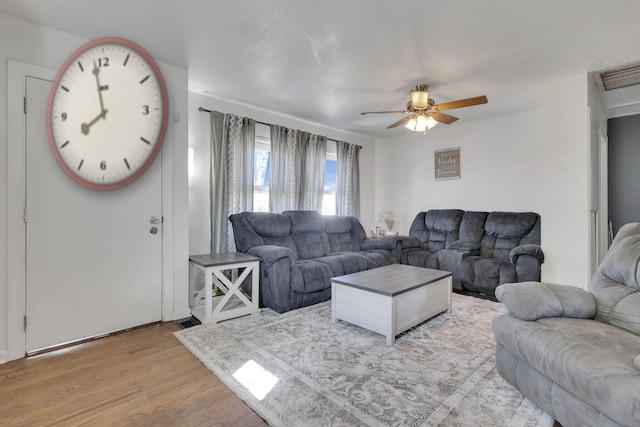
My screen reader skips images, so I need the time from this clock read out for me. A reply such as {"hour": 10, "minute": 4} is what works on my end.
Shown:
{"hour": 7, "minute": 58}
